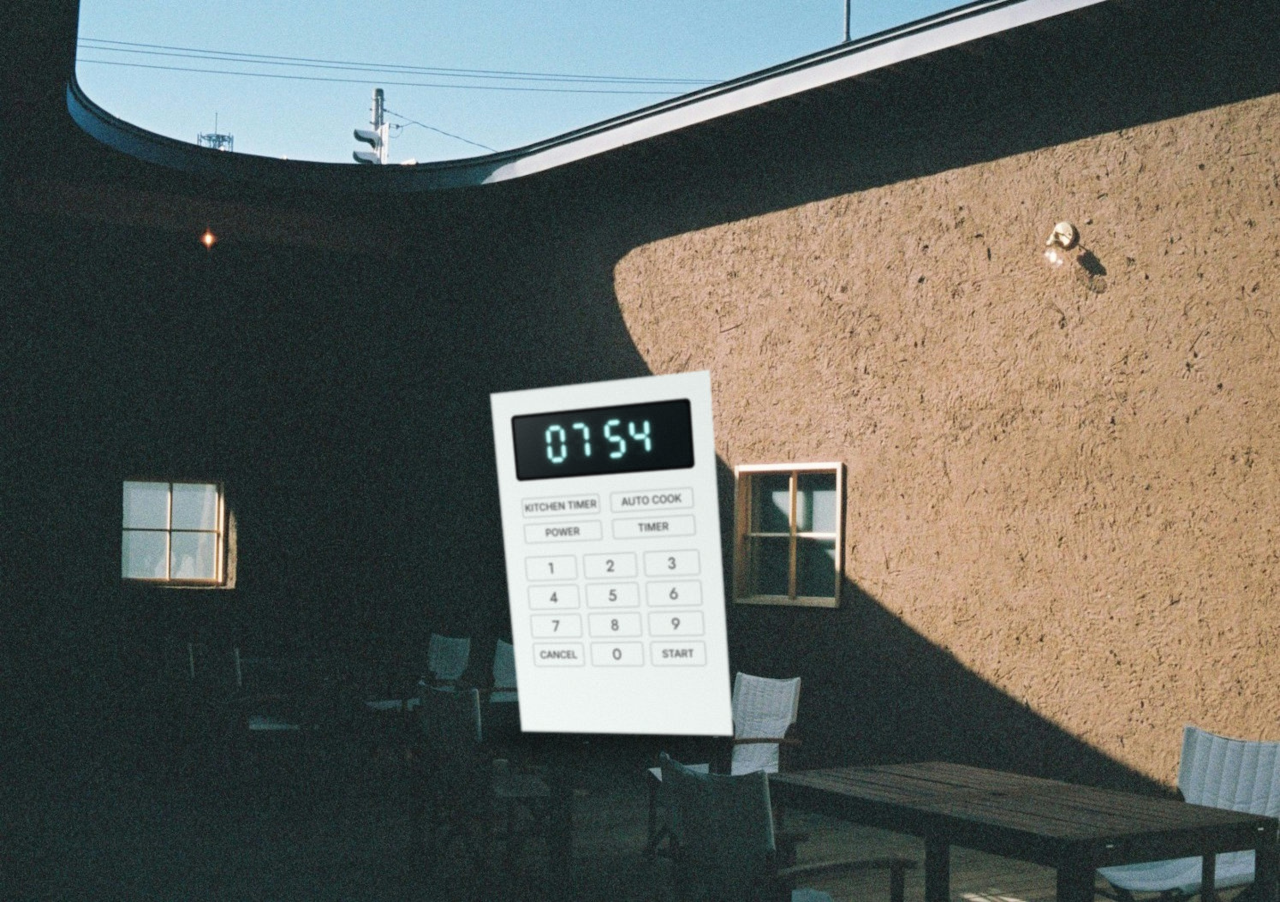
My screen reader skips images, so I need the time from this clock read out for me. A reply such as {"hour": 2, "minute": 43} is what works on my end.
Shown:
{"hour": 7, "minute": 54}
